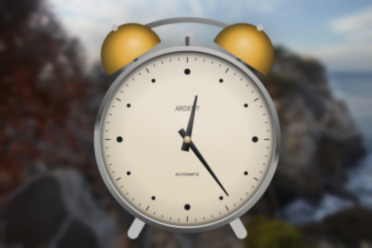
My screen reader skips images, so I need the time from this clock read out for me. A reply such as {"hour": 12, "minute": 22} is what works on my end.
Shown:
{"hour": 12, "minute": 24}
